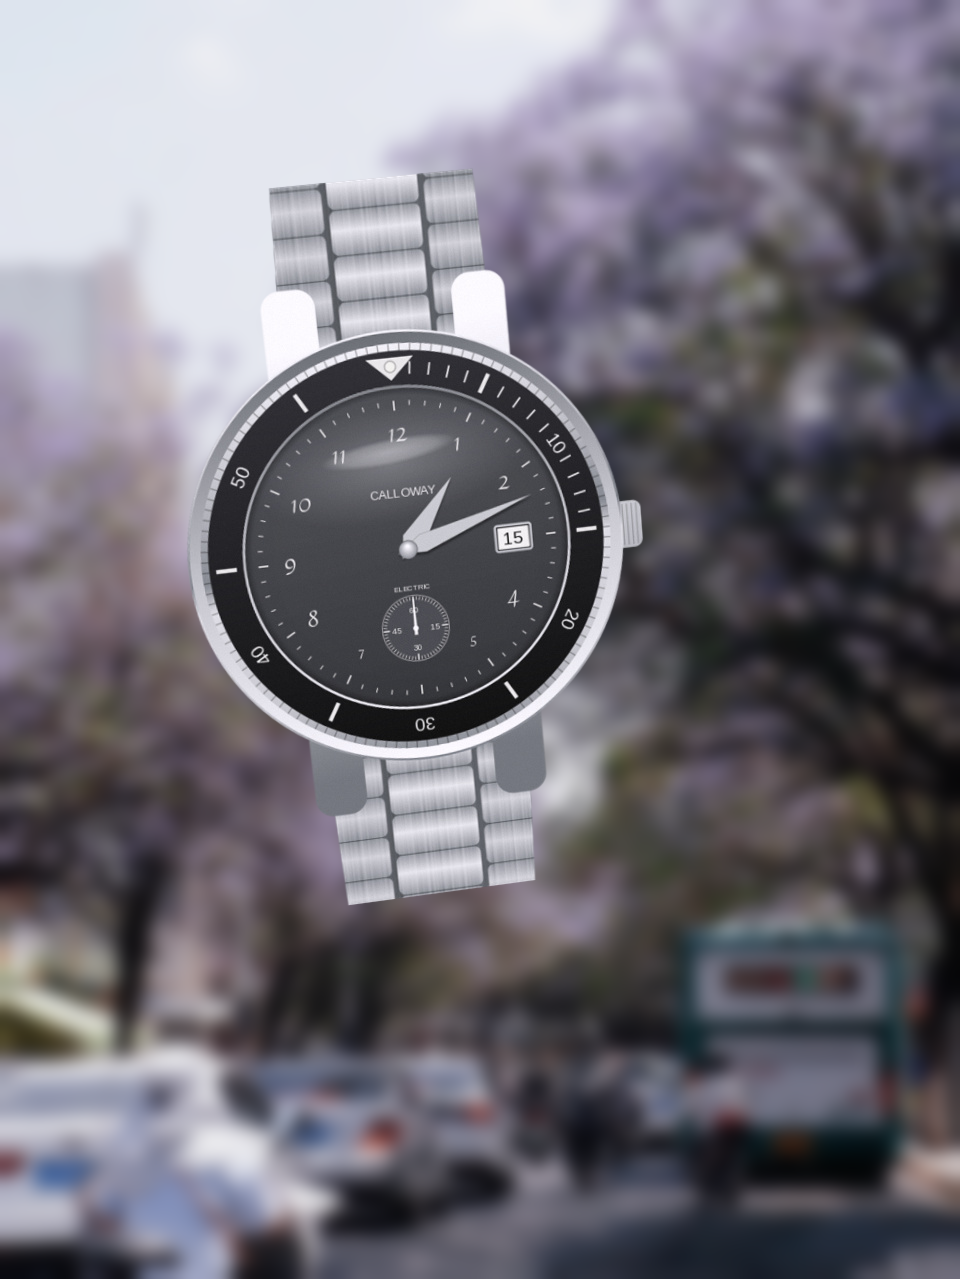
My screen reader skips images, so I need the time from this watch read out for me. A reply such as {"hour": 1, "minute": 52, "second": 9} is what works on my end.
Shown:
{"hour": 1, "minute": 12, "second": 0}
